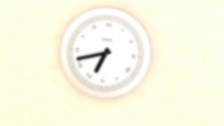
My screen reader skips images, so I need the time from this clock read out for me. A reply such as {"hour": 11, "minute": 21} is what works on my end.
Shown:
{"hour": 6, "minute": 42}
